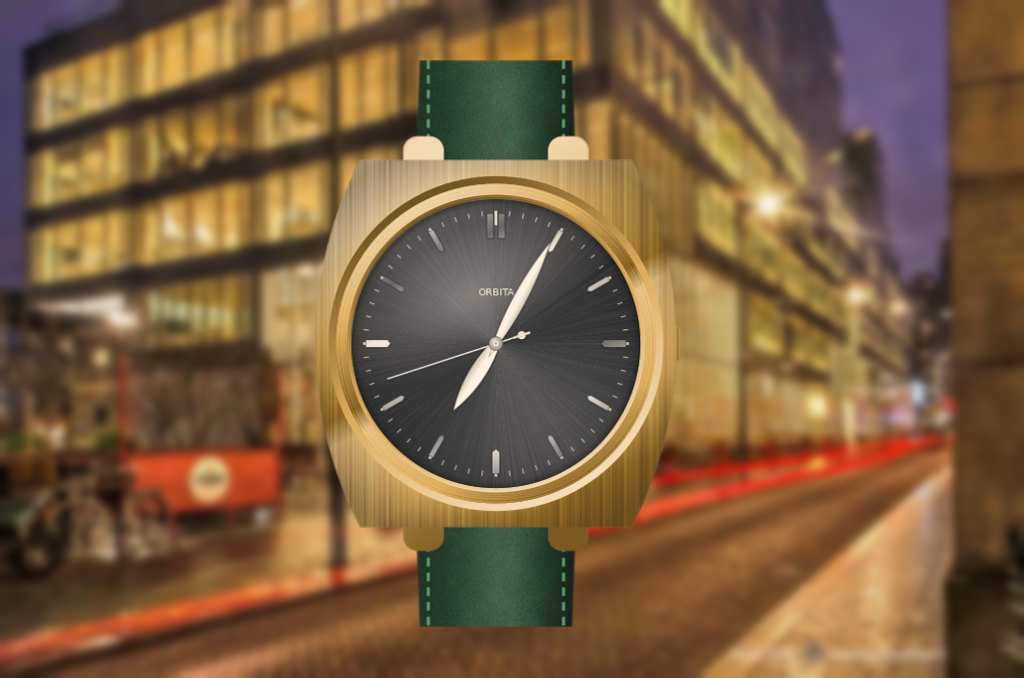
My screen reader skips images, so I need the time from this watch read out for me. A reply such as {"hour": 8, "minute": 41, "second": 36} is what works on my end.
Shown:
{"hour": 7, "minute": 4, "second": 42}
